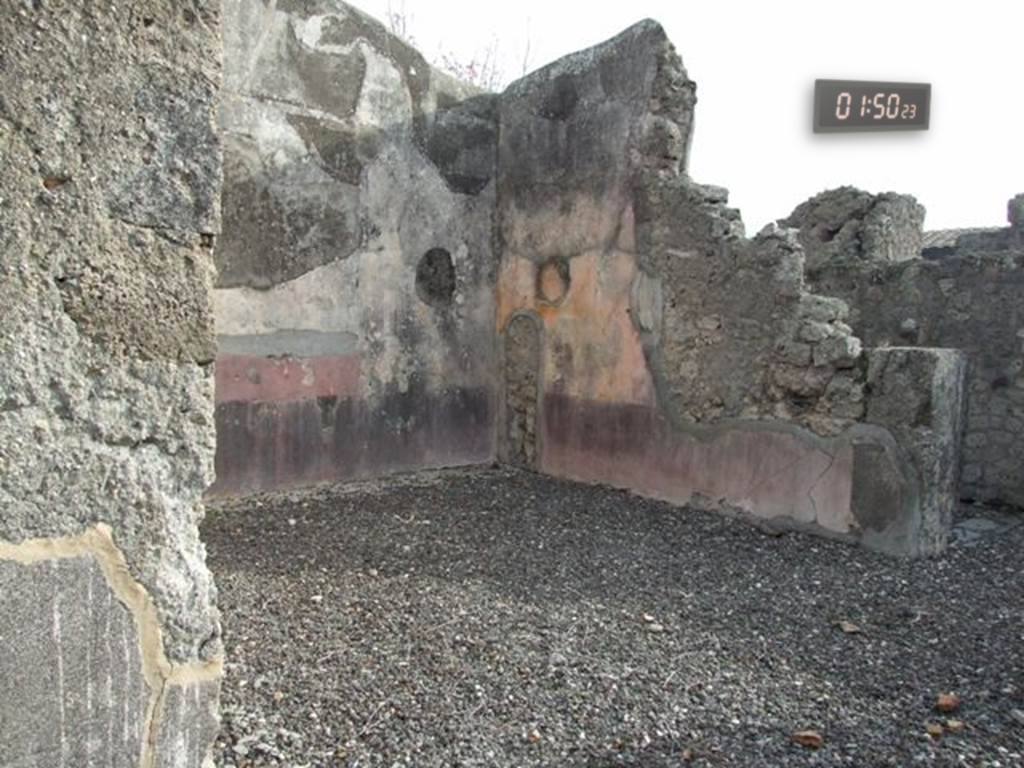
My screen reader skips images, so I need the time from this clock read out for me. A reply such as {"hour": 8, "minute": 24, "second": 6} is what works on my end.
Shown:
{"hour": 1, "minute": 50, "second": 23}
